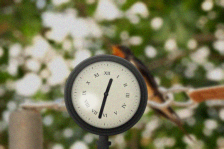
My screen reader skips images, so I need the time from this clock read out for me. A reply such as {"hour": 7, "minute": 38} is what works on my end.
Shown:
{"hour": 12, "minute": 32}
